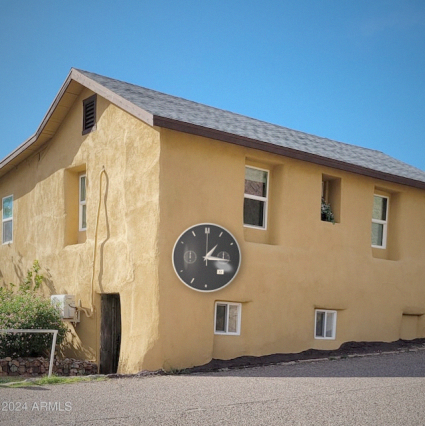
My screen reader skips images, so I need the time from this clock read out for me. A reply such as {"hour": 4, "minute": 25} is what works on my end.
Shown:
{"hour": 1, "minute": 16}
